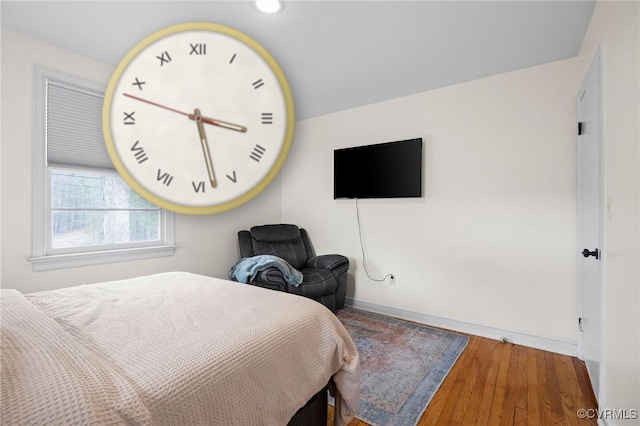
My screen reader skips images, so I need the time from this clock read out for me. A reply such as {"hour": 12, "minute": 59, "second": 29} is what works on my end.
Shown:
{"hour": 3, "minute": 27, "second": 48}
